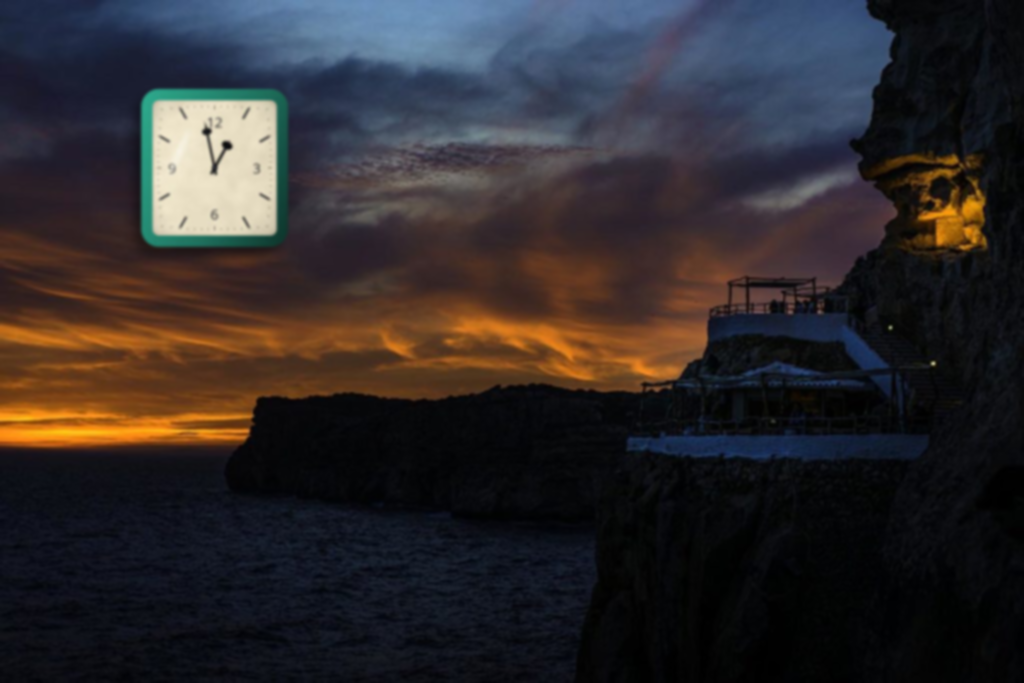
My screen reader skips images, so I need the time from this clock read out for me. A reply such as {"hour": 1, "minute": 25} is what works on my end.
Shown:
{"hour": 12, "minute": 58}
